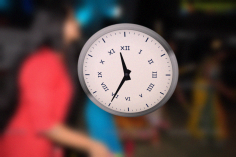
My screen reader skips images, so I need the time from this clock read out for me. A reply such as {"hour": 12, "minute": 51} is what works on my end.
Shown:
{"hour": 11, "minute": 35}
